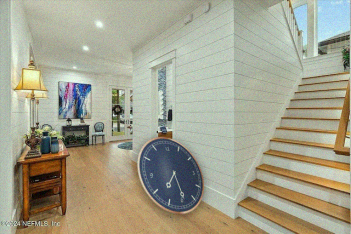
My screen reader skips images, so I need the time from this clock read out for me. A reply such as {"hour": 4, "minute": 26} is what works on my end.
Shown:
{"hour": 7, "minute": 29}
